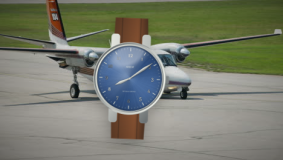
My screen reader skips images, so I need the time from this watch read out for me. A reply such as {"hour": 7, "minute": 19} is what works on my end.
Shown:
{"hour": 8, "minute": 9}
